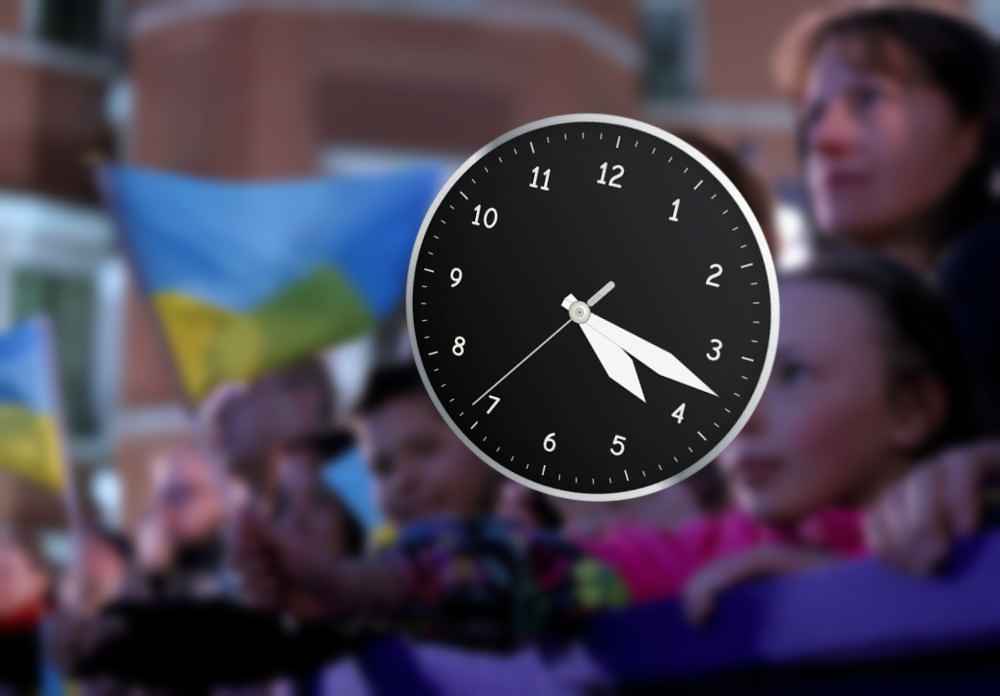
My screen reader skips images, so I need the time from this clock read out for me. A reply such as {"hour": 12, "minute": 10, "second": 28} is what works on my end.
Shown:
{"hour": 4, "minute": 17, "second": 36}
